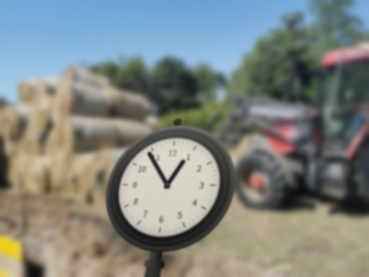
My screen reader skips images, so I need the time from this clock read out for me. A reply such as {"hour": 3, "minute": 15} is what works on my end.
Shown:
{"hour": 12, "minute": 54}
